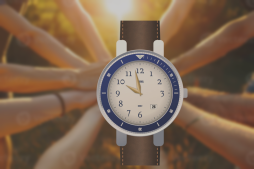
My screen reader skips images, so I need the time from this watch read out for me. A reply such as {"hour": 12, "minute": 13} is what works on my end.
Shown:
{"hour": 9, "minute": 58}
